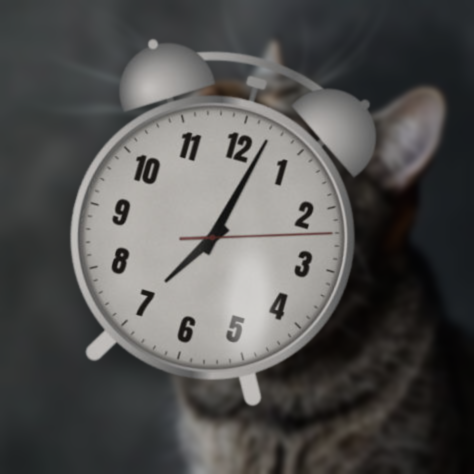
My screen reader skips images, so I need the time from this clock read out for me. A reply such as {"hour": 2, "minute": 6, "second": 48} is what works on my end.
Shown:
{"hour": 7, "minute": 2, "second": 12}
